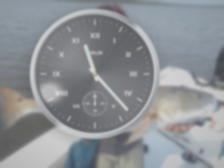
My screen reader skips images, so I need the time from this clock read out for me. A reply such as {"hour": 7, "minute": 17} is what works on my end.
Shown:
{"hour": 11, "minute": 23}
